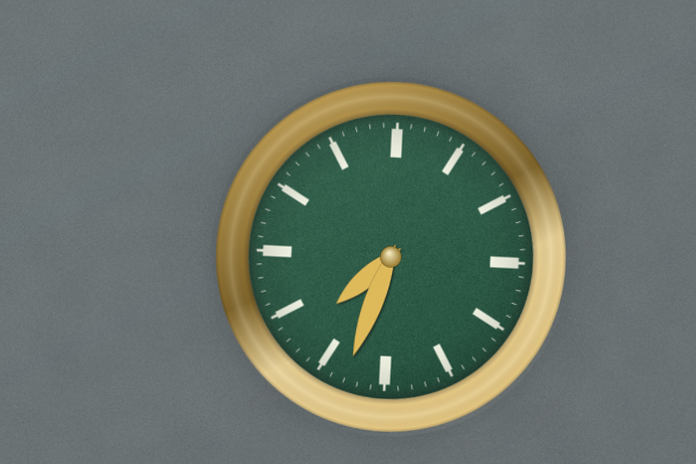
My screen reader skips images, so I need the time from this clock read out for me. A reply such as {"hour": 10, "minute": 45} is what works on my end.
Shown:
{"hour": 7, "minute": 33}
